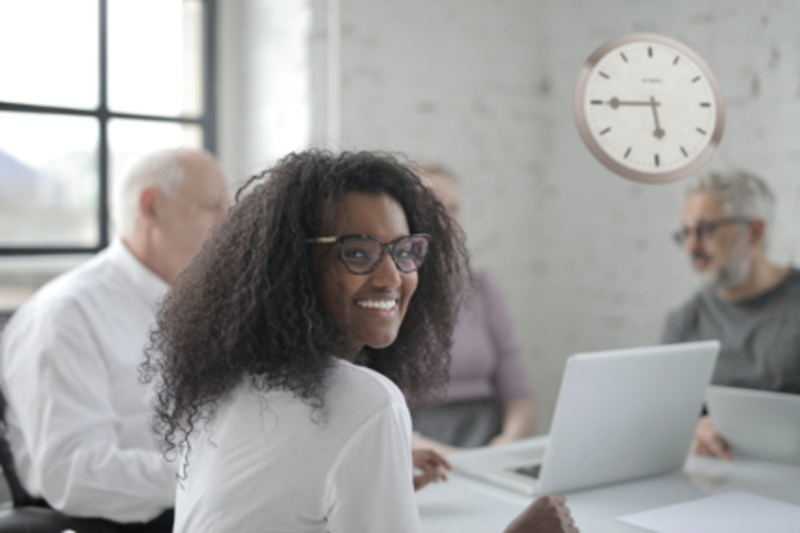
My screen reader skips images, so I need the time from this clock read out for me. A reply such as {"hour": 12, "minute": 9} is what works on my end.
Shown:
{"hour": 5, "minute": 45}
